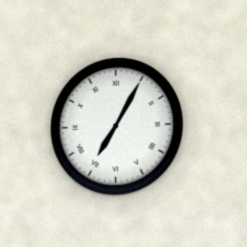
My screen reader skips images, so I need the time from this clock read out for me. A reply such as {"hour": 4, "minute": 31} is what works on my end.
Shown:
{"hour": 7, "minute": 5}
